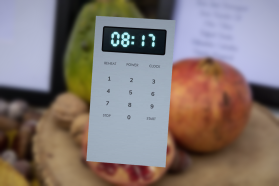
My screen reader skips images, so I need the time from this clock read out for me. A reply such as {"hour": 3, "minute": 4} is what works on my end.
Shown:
{"hour": 8, "minute": 17}
